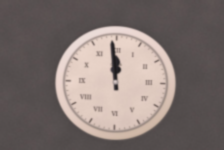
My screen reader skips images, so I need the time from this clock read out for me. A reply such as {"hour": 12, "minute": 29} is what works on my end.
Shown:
{"hour": 11, "minute": 59}
